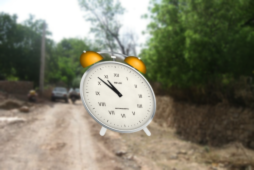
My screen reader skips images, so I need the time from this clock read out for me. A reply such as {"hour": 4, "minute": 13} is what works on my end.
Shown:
{"hour": 10, "minute": 52}
